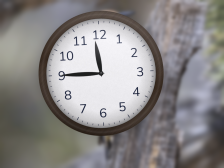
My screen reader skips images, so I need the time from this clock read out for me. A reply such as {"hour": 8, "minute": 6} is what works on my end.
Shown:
{"hour": 11, "minute": 45}
